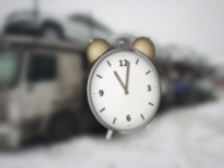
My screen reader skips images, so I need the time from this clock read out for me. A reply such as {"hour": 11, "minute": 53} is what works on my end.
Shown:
{"hour": 11, "minute": 2}
